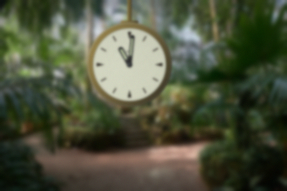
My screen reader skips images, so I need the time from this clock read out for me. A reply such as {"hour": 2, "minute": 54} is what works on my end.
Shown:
{"hour": 11, "minute": 1}
